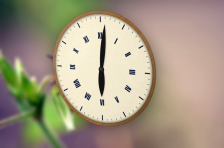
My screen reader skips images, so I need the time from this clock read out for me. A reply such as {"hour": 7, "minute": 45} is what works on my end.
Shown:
{"hour": 6, "minute": 1}
